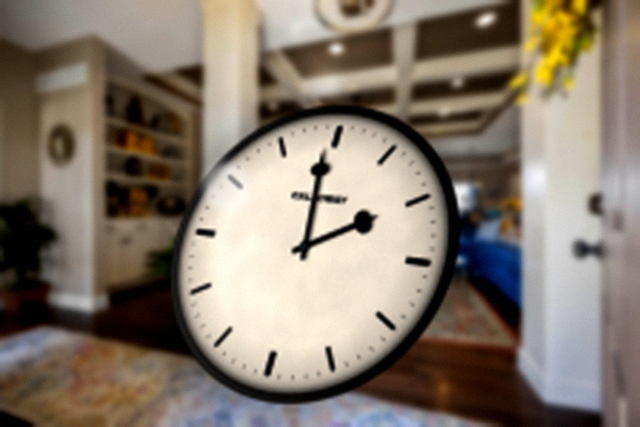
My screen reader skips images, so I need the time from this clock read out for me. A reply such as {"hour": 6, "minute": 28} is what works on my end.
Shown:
{"hour": 1, "minute": 59}
